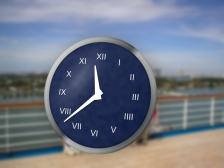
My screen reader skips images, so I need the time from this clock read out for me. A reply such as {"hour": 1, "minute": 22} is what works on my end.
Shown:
{"hour": 11, "minute": 38}
